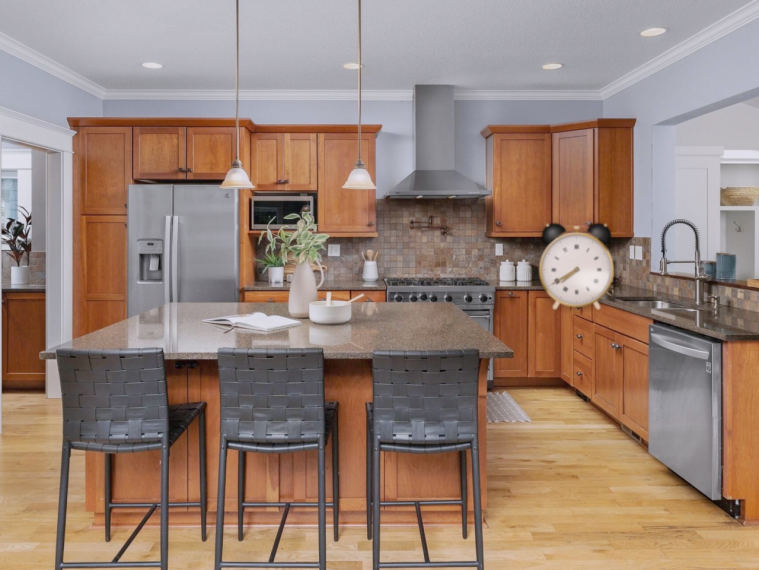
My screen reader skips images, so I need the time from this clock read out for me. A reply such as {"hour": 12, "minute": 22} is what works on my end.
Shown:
{"hour": 7, "minute": 40}
